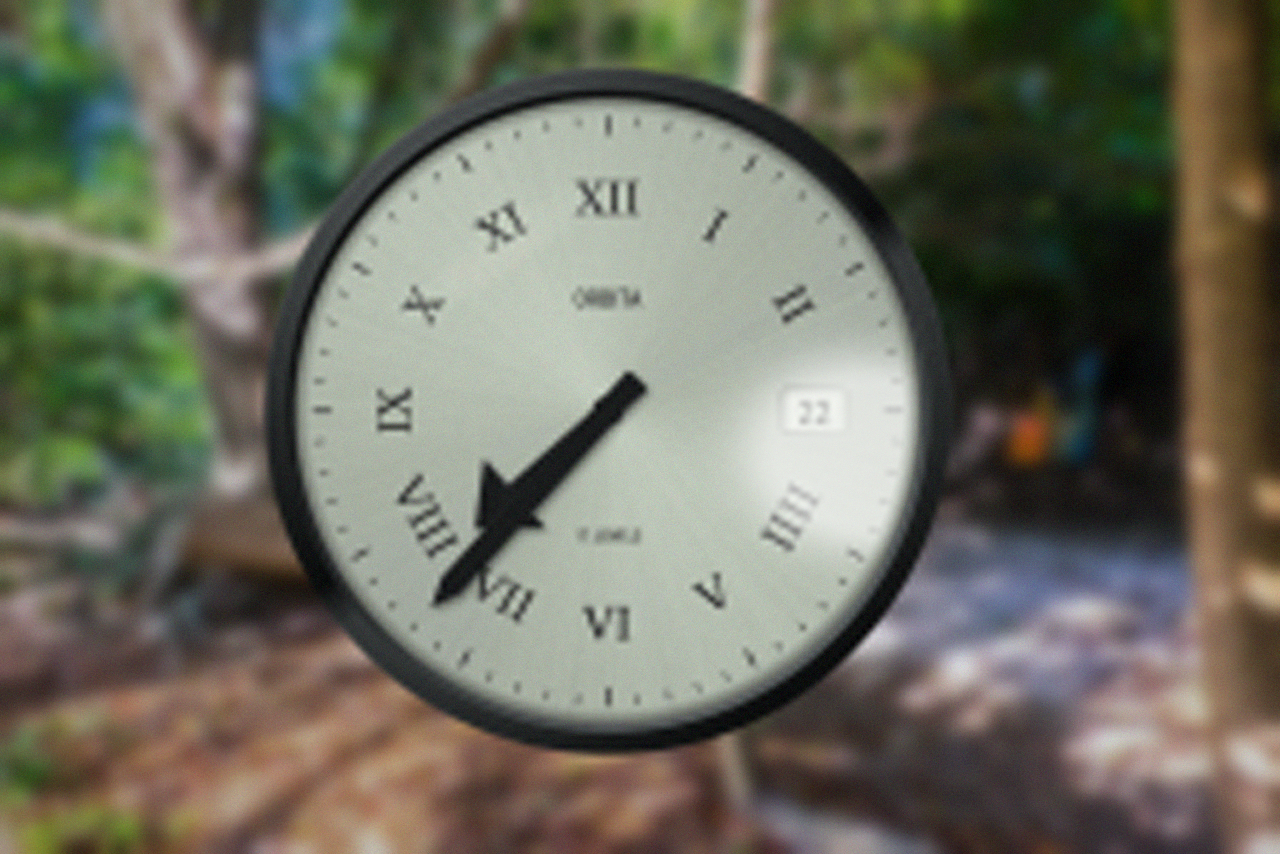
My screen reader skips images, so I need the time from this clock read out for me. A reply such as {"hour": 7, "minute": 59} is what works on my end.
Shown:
{"hour": 7, "minute": 37}
